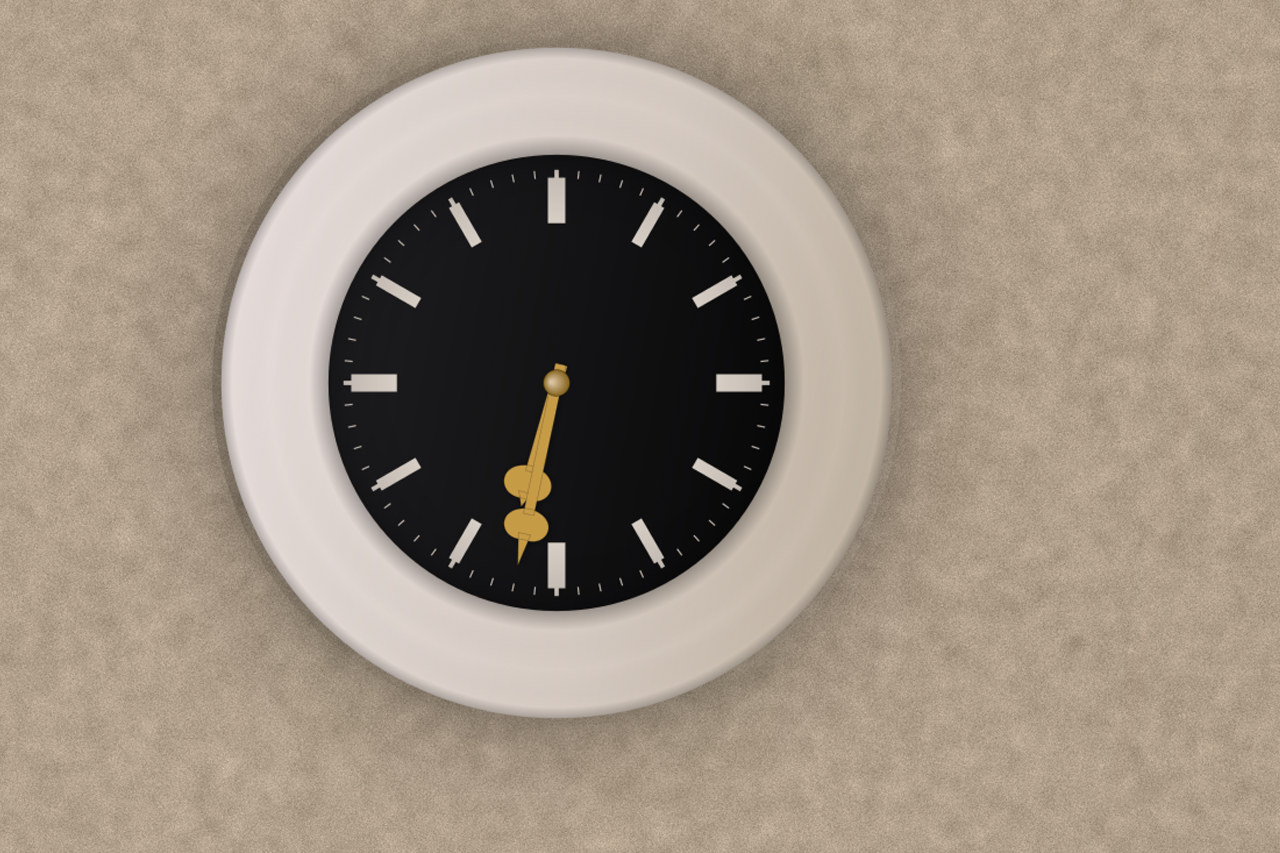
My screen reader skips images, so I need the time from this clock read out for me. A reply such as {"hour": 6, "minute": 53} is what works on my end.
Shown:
{"hour": 6, "minute": 32}
